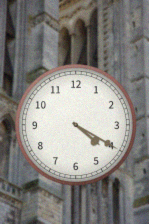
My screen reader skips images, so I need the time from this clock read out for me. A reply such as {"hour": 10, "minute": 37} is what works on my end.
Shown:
{"hour": 4, "minute": 20}
